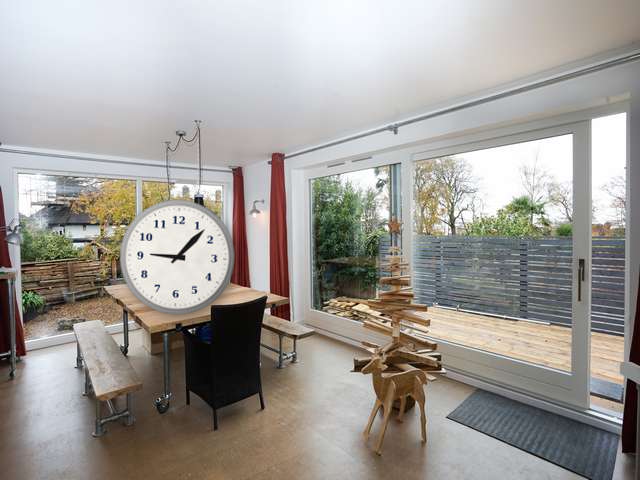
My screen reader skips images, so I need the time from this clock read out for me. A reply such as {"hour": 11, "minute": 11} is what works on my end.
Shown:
{"hour": 9, "minute": 7}
